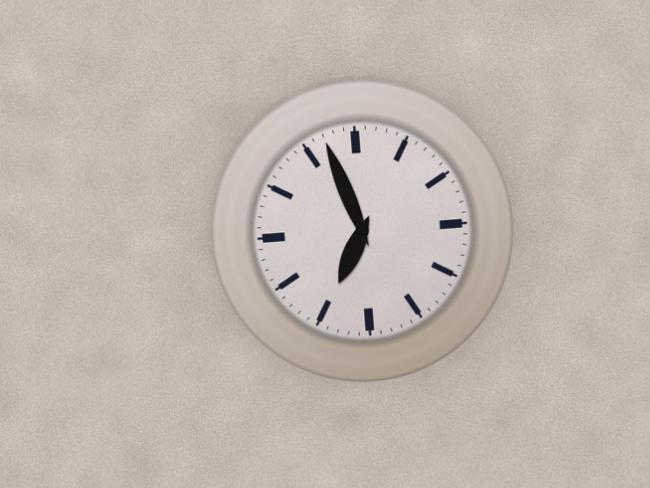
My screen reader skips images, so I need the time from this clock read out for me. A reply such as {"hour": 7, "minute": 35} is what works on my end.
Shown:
{"hour": 6, "minute": 57}
